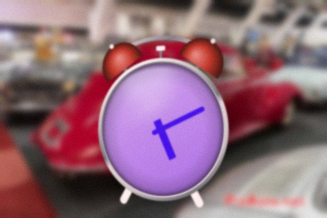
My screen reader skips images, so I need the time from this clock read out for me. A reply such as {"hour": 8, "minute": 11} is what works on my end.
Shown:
{"hour": 5, "minute": 11}
